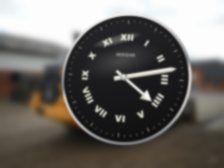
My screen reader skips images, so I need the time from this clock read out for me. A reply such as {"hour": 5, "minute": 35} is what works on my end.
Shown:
{"hour": 4, "minute": 13}
